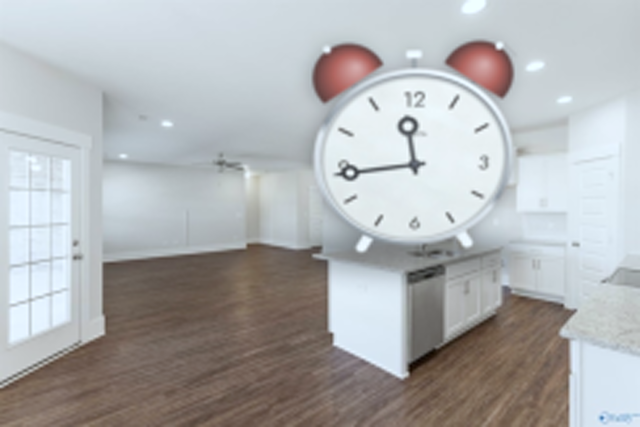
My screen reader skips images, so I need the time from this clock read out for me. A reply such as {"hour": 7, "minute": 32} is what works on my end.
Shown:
{"hour": 11, "minute": 44}
